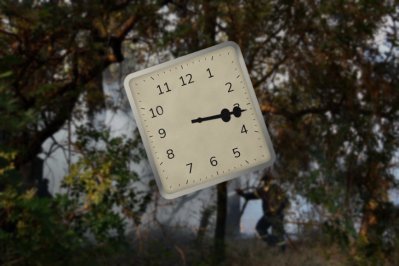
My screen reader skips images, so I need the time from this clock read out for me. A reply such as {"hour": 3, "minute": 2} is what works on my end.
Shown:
{"hour": 3, "minute": 16}
